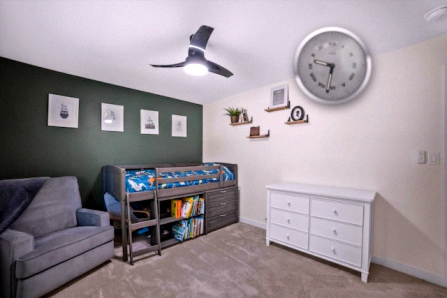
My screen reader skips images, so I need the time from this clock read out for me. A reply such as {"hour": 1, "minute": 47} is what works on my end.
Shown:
{"hour": 9, "minute": 32}
